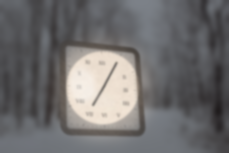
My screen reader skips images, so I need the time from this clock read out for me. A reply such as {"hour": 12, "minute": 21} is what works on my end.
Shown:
{"hour": 7, "minute": 5}
